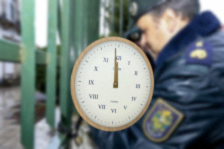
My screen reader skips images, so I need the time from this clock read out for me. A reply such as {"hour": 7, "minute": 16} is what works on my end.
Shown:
{"hour": 11, "minute": 59}
